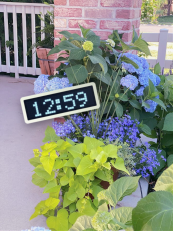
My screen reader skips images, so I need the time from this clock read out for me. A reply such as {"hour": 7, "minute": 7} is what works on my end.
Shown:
{"hour": 12, "minute": 59}
